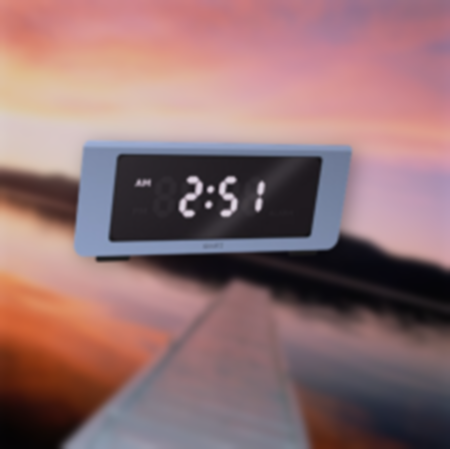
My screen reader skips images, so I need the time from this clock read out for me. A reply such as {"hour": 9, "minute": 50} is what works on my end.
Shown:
{"hour": 2, "minute": 51}
